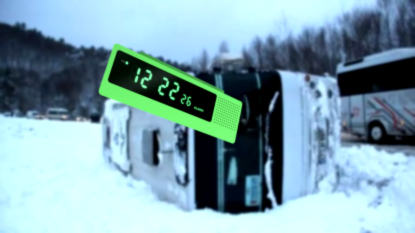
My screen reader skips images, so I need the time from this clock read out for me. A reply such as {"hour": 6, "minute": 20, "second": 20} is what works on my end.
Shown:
{"hour": 12, "minute": 22, "second": 26}
